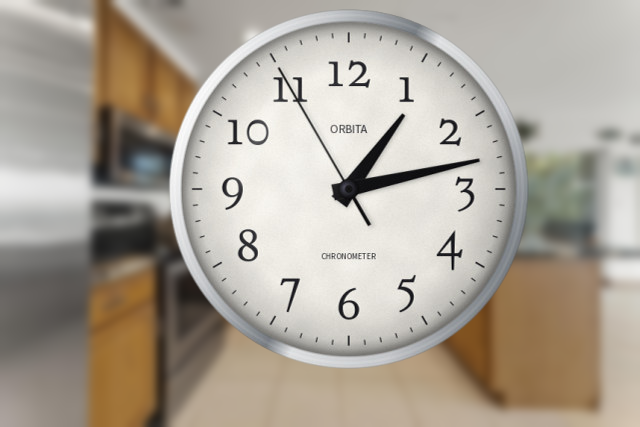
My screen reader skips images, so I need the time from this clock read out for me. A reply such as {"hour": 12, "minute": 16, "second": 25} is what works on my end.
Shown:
{"hour": 1, "minute": 12, "second": 55}
